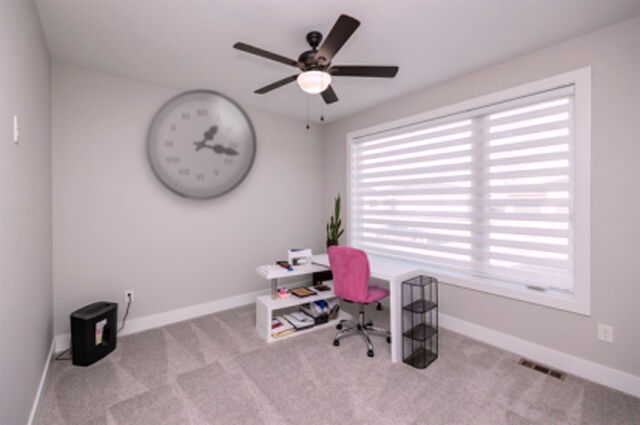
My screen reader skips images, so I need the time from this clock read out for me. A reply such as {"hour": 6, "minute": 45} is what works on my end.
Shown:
{"hour": 1, "minute": 17}
